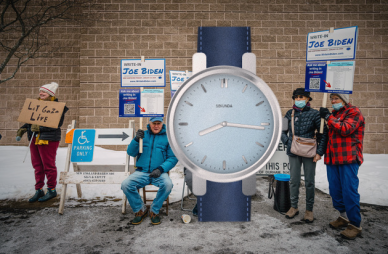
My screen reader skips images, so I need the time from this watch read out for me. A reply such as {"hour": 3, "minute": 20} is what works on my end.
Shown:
{"hour": 8, "minute": 16}
